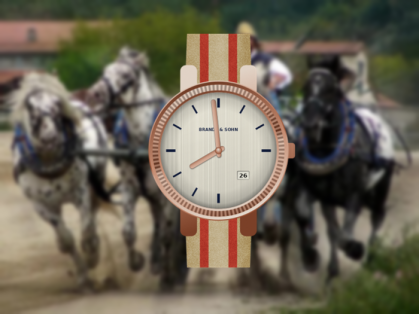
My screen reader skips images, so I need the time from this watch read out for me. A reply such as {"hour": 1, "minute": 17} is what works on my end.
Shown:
{"hour": 7, "minute": 59}
